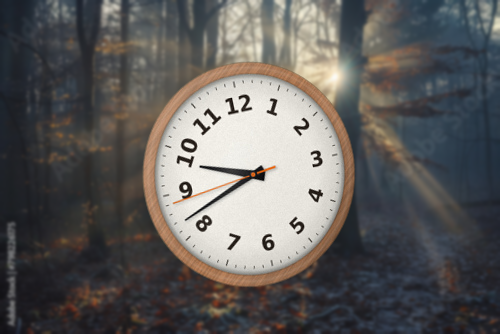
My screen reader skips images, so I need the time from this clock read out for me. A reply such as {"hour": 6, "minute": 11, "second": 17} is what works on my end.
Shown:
{"hour": 9, "minute": 41, "second": 44}
